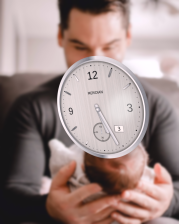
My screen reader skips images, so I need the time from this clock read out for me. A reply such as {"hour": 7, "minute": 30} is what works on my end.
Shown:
{"hour": 5, "minute": 26}
